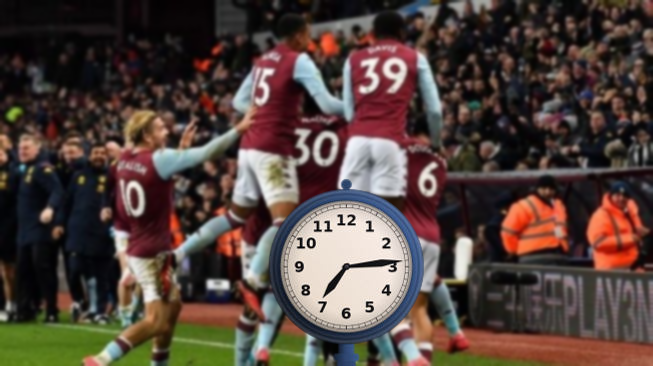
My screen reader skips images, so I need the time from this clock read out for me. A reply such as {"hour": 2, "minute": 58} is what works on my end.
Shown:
{"hour": 7, "minute": 14}
